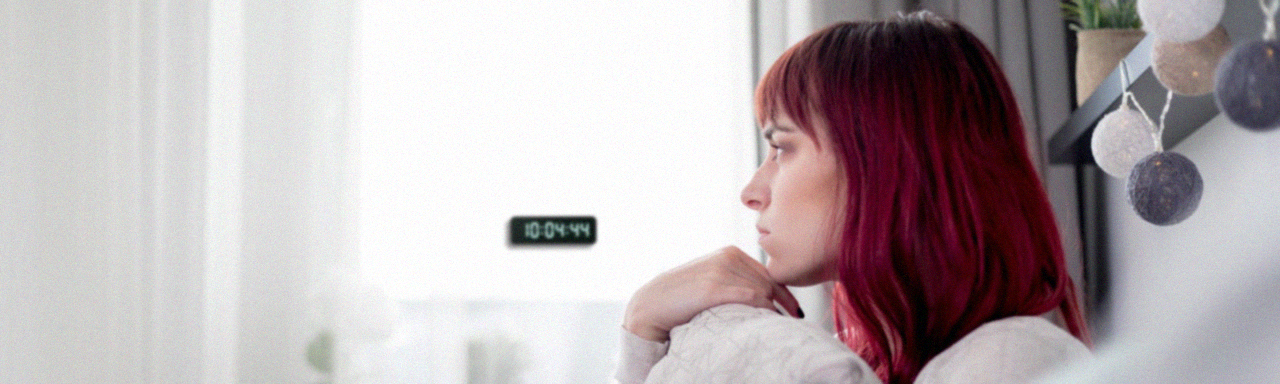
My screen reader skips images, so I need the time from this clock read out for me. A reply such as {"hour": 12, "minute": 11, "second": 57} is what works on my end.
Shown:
{"hour": 10, "minute": 4, "second": 44}
